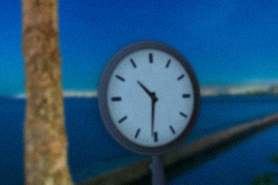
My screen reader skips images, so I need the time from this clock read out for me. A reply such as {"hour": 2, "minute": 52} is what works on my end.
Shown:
{"hour": 10, "minute": 31}
